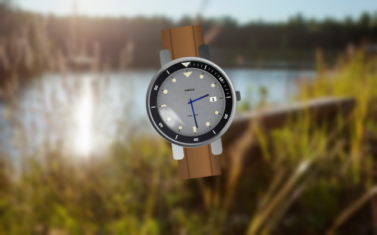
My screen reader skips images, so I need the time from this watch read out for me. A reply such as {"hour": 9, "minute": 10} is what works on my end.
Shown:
{"hour": 2, "minute": 29}
